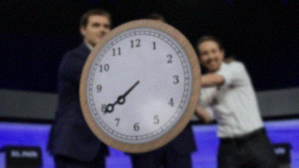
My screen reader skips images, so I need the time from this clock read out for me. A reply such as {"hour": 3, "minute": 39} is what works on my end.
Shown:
{"hour": 7, "minute": 39}
